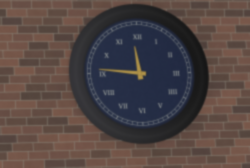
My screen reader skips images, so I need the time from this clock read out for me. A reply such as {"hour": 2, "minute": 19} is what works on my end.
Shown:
{"hour": 11, "minute": 46}
